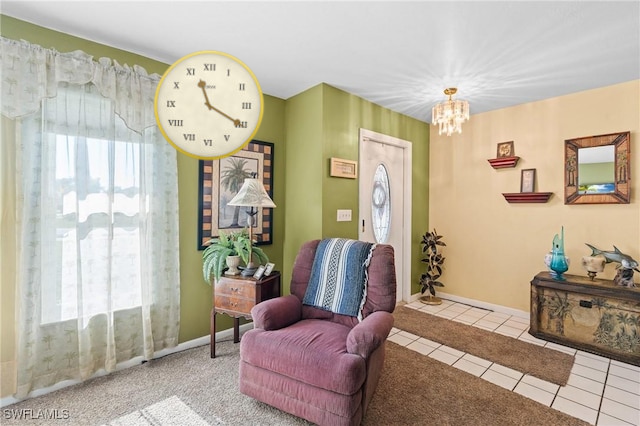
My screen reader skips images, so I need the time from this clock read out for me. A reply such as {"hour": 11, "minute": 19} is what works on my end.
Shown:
{"hour": 11, "minute": 20}
